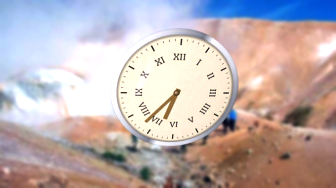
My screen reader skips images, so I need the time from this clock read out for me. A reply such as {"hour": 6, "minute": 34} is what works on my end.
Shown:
{"hour": 6, "minute": 37}
